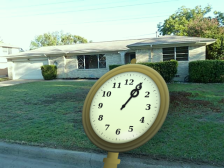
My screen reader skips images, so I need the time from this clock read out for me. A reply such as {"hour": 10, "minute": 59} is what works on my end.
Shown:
{"hour": 1, "minute": 5}
